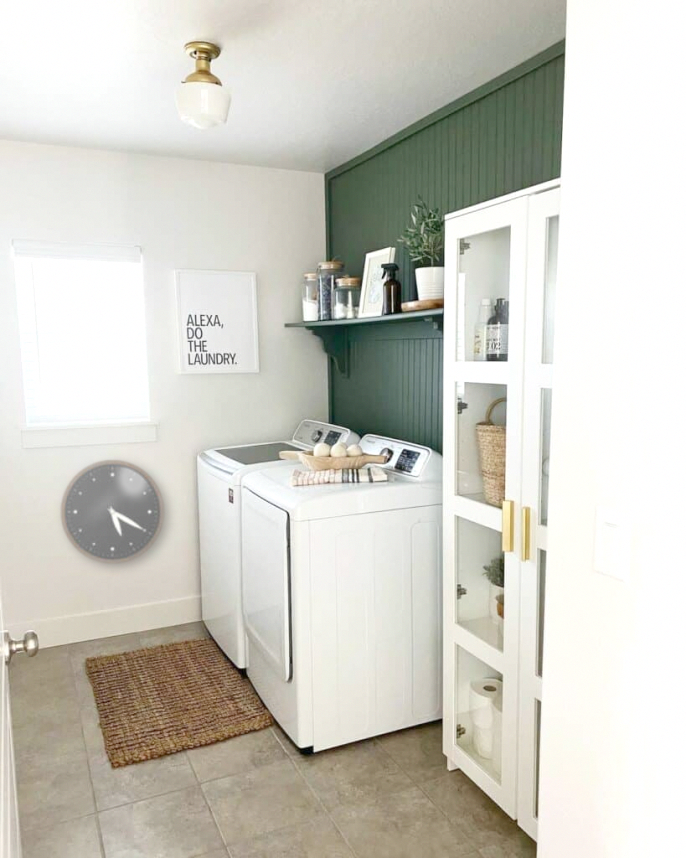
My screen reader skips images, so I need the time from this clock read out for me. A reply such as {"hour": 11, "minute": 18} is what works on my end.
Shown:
{"hour": 5, "minute": 20}
